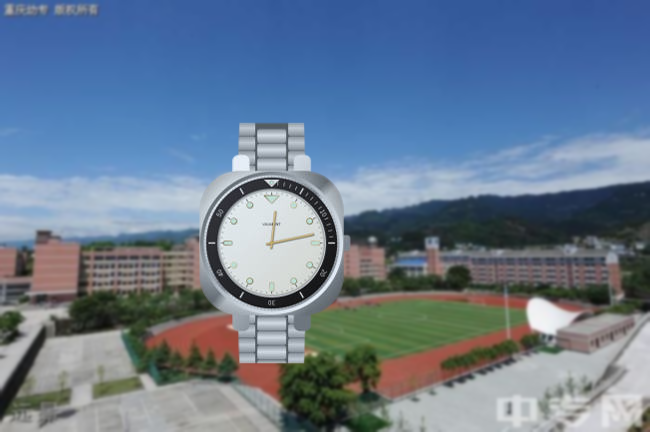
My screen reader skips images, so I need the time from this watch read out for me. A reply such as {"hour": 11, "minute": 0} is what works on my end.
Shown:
{"hour": 12, "minute": 13}
